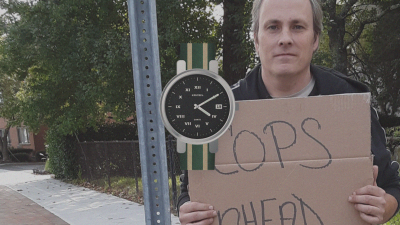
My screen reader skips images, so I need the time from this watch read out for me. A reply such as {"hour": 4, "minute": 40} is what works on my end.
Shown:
{"hour": 4, "minute": 10}
